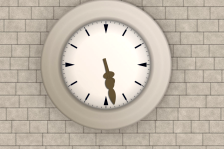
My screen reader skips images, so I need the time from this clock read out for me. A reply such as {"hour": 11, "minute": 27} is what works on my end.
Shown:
{"hour": 5, "minute": 28}
